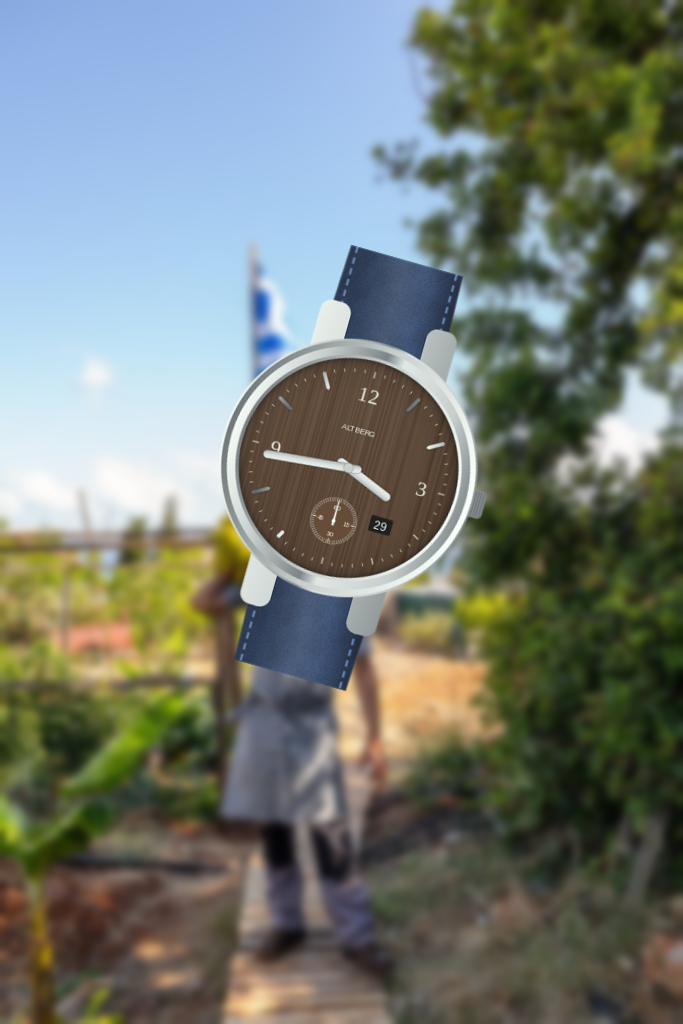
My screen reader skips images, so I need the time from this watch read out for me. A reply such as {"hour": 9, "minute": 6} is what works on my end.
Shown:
{"hour": 3, "minute": 44}
